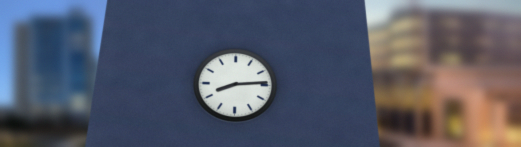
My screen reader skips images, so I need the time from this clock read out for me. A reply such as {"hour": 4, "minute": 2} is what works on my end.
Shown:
{"hour": 8, "minute": 14}
